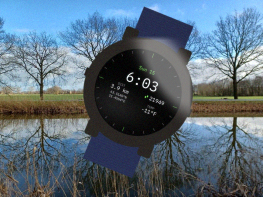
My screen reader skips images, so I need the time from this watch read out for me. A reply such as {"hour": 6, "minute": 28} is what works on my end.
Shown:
{"hour": 6, "minute": 3}
